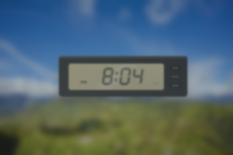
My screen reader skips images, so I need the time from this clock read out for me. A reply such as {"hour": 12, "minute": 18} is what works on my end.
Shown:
{"hour": 8, "minute": 4}
